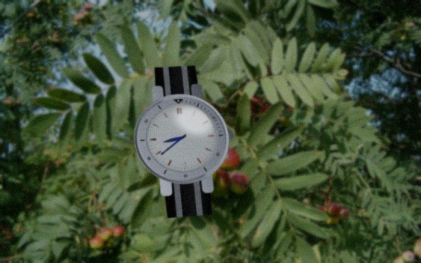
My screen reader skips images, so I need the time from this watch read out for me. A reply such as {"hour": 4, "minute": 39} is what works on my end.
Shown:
{"hour": 8, "minute": 39}
